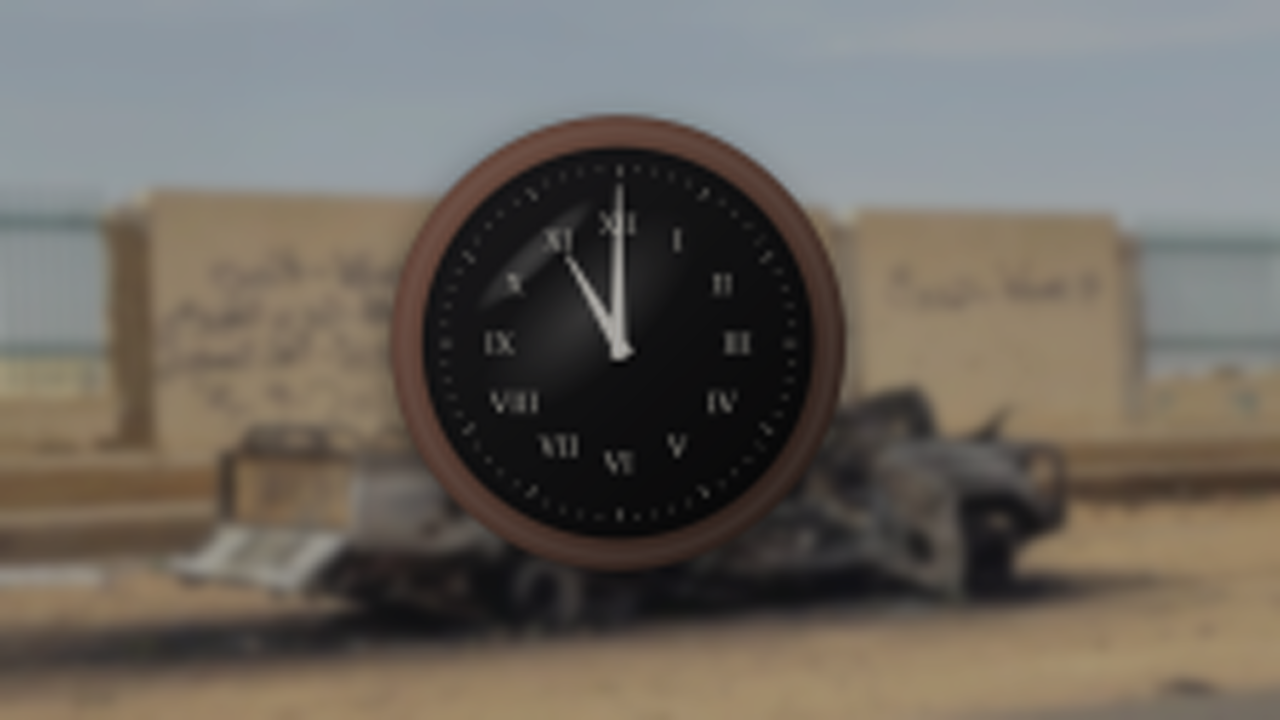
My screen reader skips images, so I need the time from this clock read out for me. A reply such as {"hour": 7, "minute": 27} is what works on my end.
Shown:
{"hour": 11, "minute": 0}
